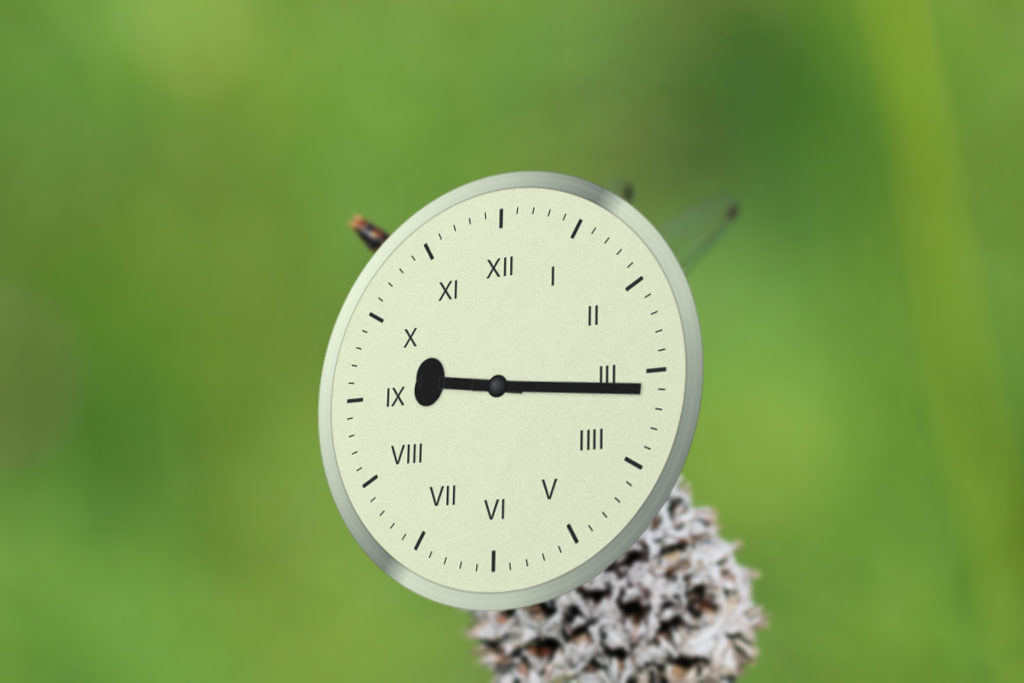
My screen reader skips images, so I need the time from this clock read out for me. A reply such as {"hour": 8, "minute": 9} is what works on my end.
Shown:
{"hour": 9, "minute": 16}
